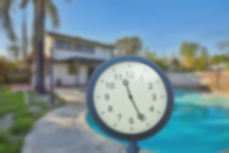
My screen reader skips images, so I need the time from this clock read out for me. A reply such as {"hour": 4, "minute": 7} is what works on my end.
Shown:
{"hour": 11, "minute": 26}
